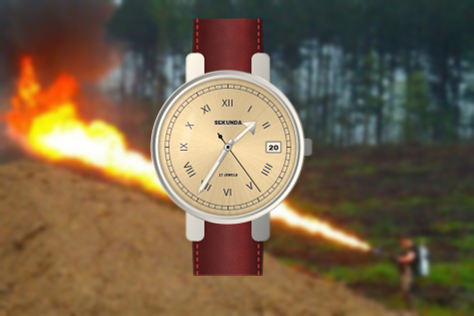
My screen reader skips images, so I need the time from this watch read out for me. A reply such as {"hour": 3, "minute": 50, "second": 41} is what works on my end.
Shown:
{"hour": 1, "minute": 35, "second": 24}
